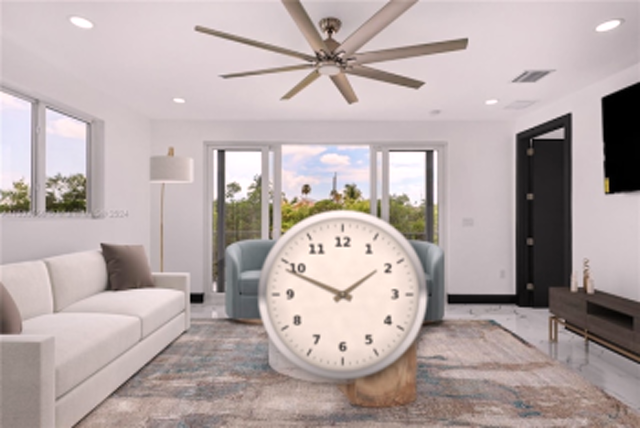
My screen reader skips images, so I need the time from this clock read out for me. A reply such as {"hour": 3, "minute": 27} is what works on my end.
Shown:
{"hour": 1, "minute": 49}
